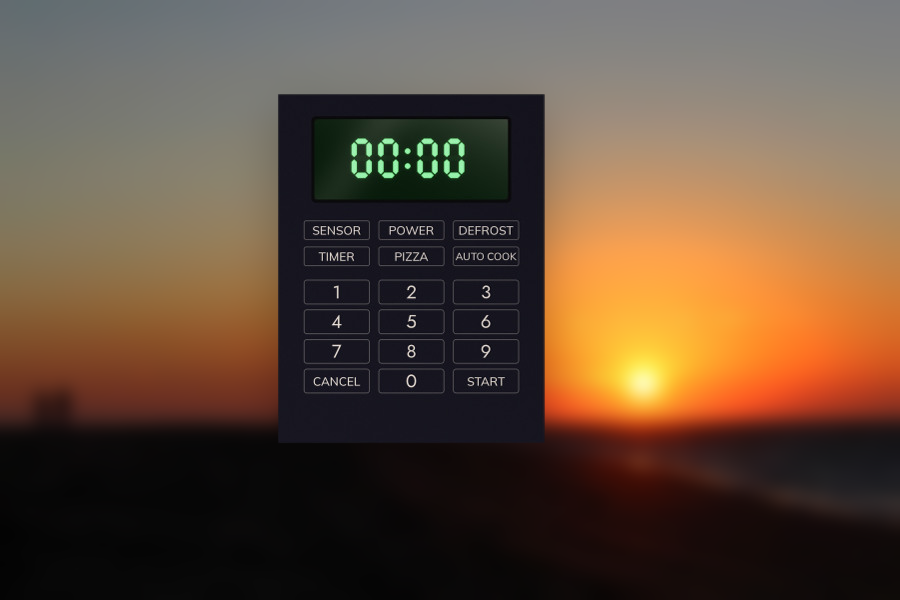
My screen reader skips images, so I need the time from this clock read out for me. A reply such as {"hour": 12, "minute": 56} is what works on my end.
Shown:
{"hour": 0, "minute": 0}
